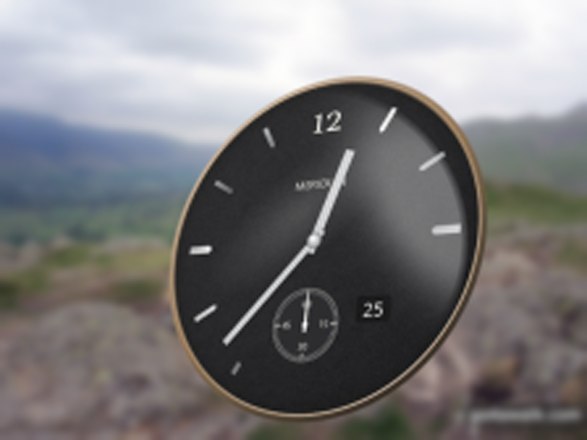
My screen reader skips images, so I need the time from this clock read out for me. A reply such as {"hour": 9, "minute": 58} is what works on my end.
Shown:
{"hour": 12, "minute": 37}
